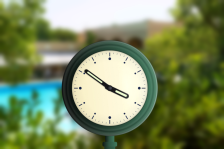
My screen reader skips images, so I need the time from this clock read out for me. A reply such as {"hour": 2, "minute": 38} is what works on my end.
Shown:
{"hour": 3, "minute": 51}
